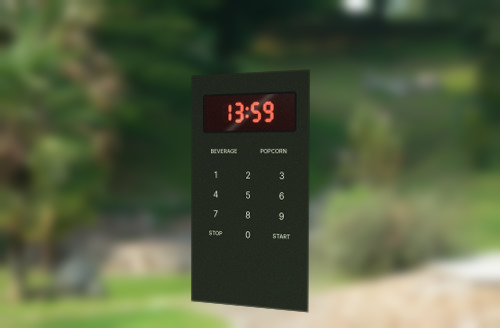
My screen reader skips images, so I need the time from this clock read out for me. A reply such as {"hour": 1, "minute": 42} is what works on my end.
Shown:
{"hour": 13, "minute": 59}
